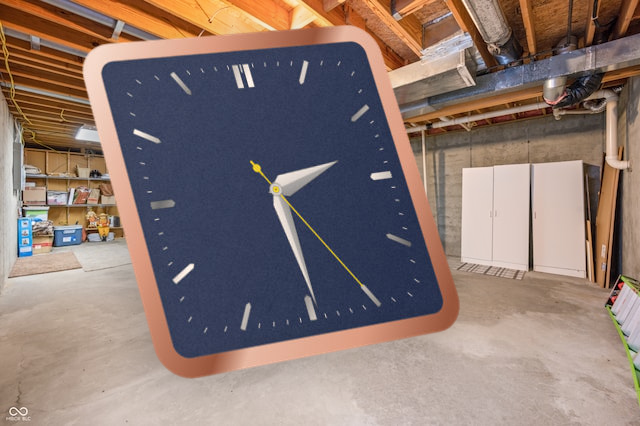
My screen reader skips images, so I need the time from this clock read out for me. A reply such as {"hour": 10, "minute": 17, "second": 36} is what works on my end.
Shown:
{"hour": 2, "minute": 29, "second": 25}
